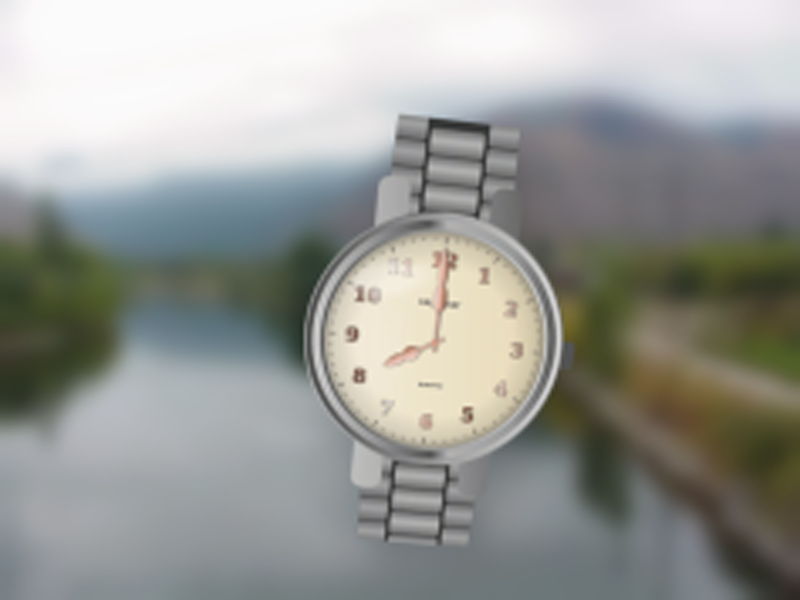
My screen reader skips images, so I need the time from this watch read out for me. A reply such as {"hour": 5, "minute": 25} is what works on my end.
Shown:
{"hour": 8, "minute": 0}
